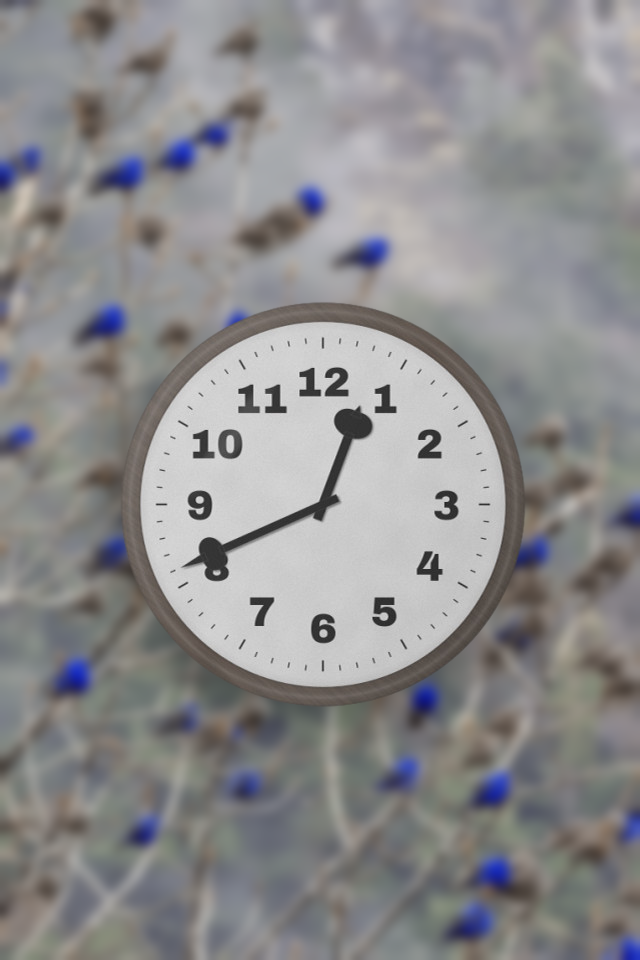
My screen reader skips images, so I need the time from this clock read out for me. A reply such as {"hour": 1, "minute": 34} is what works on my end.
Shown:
{"hour": 12, "minute": 41}
